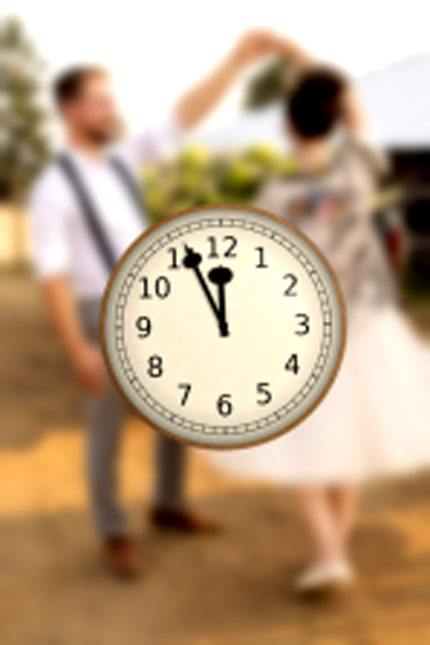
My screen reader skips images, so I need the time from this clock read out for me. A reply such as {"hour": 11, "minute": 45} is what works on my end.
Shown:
{"hour": 11, "minute": 56}
